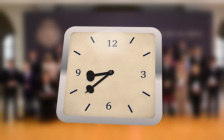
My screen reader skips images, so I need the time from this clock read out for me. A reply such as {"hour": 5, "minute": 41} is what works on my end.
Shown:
{"hour": 8, "minute": 38}
